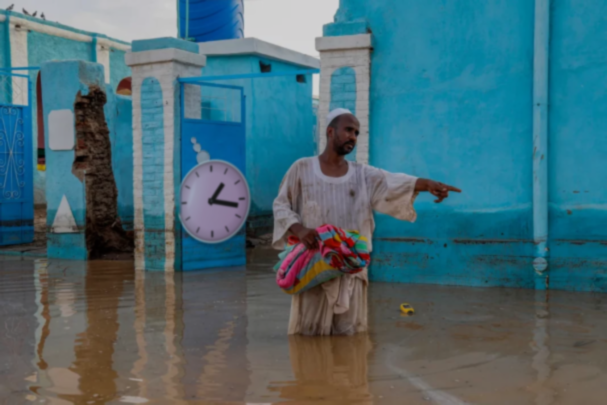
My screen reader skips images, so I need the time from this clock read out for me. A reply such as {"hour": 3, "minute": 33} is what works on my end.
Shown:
{"hour": 1, "minute": 17}
